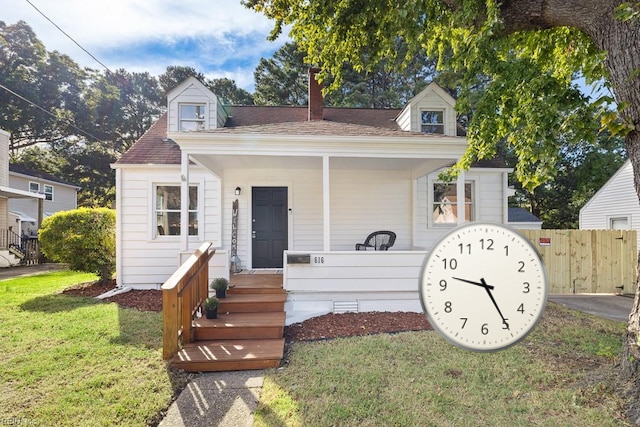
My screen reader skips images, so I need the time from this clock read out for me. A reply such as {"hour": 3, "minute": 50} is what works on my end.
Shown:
{"hour": 9, "minute": 25}
